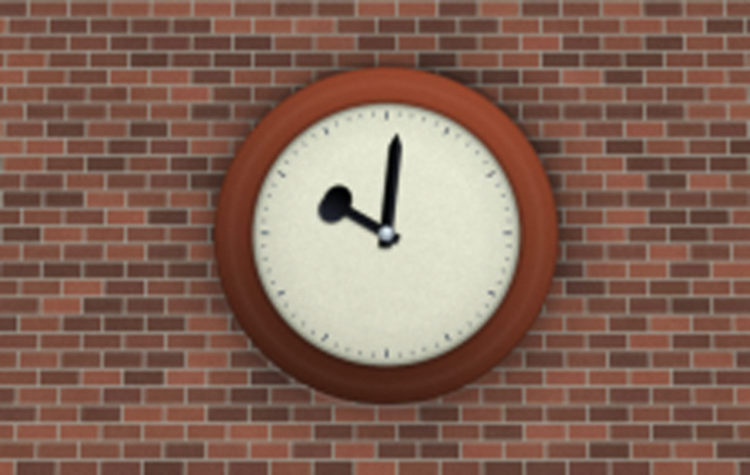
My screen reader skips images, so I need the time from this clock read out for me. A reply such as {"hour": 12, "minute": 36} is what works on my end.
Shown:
{"hour": 10, "minute": 1}
